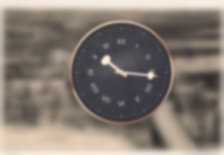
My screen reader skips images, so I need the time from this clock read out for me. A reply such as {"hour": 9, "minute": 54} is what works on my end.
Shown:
{"hour": 10, "minute": 16}
